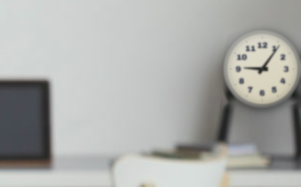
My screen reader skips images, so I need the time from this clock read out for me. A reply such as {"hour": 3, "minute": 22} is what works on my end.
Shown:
{"hour": 9, "minute": 6}
